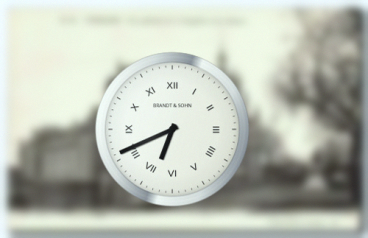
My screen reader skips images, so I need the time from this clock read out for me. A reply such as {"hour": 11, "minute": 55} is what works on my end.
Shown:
{"hour": 6, "minute": 41}
